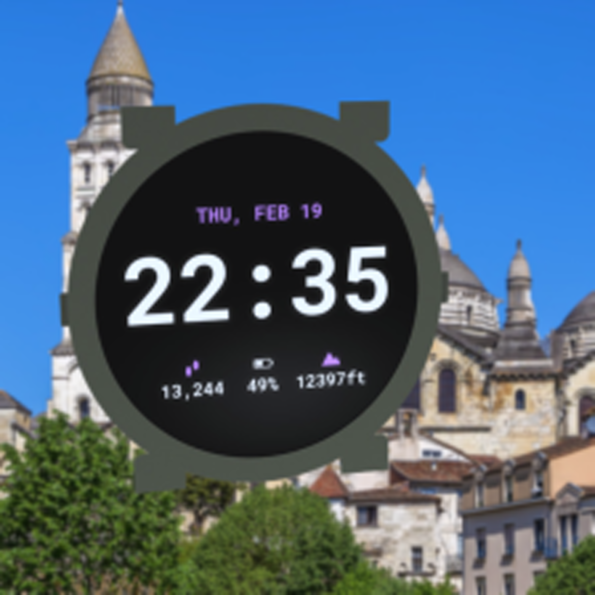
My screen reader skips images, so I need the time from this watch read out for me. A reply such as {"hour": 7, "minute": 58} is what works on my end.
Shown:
{"hour": 22, "minute": 35}
